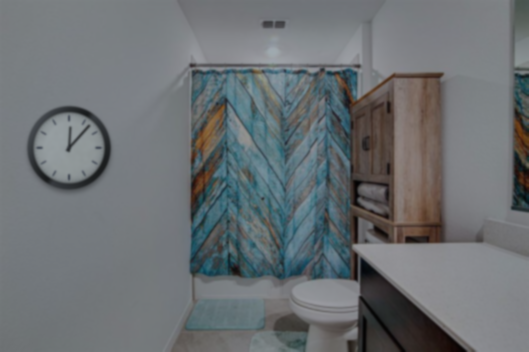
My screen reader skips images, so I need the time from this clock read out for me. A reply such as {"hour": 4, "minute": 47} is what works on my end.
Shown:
{"hour": 12, "minute": 7}
